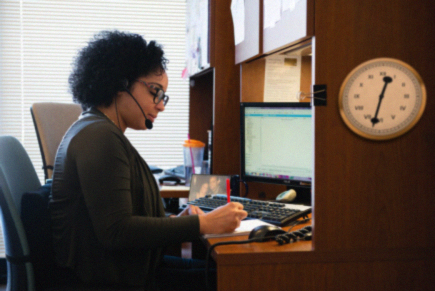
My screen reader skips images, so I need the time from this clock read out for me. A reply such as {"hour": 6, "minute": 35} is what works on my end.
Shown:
{"hour": 12, "minute": 32}
